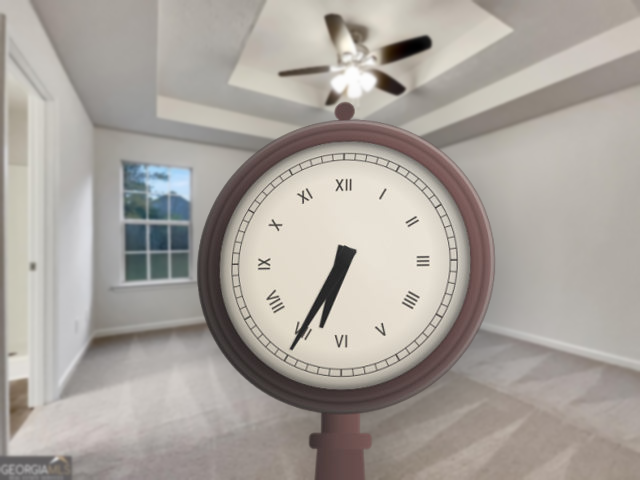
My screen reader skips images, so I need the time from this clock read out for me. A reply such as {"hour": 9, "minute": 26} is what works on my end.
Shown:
{"hour": 6, "minute": 35}
